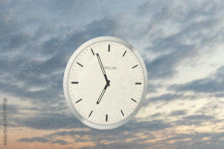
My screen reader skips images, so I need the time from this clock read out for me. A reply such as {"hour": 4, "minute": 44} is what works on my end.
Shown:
{"hour": 6, "minute": 56}
